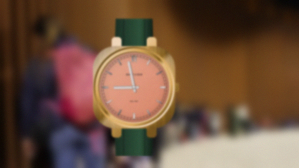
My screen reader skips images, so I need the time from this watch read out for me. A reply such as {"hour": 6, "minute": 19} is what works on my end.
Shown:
{"hour": 8, "minute": 58}
